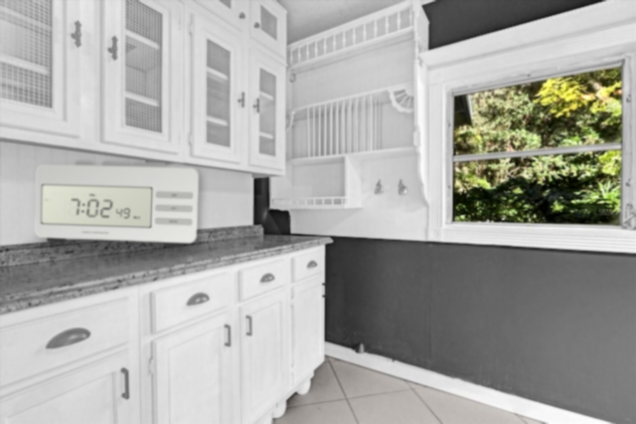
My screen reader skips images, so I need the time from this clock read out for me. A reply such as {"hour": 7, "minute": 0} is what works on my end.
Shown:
{"hour": 7, "minute": 2}
